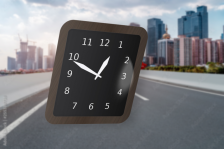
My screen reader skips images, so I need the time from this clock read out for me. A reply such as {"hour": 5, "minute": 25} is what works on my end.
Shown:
{"hour": 12, "minute": 49}
